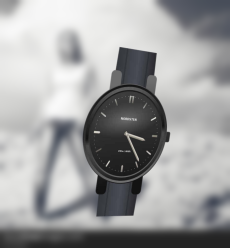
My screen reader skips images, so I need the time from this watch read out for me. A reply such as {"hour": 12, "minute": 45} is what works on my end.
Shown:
{"hour": 3, "minute": 24}
